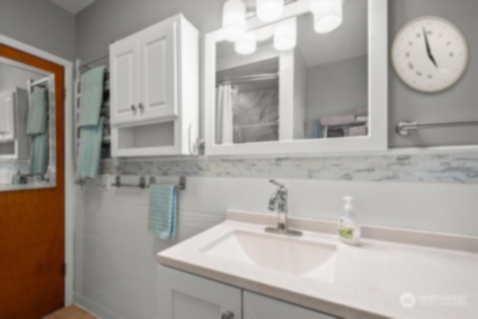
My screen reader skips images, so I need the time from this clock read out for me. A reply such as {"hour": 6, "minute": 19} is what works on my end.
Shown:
{"hour": 4, "minute": 58}
